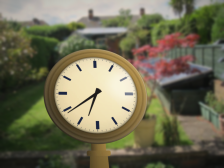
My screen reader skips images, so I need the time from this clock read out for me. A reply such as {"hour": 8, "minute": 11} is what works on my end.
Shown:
{"hour": 6, "minute": 39}
